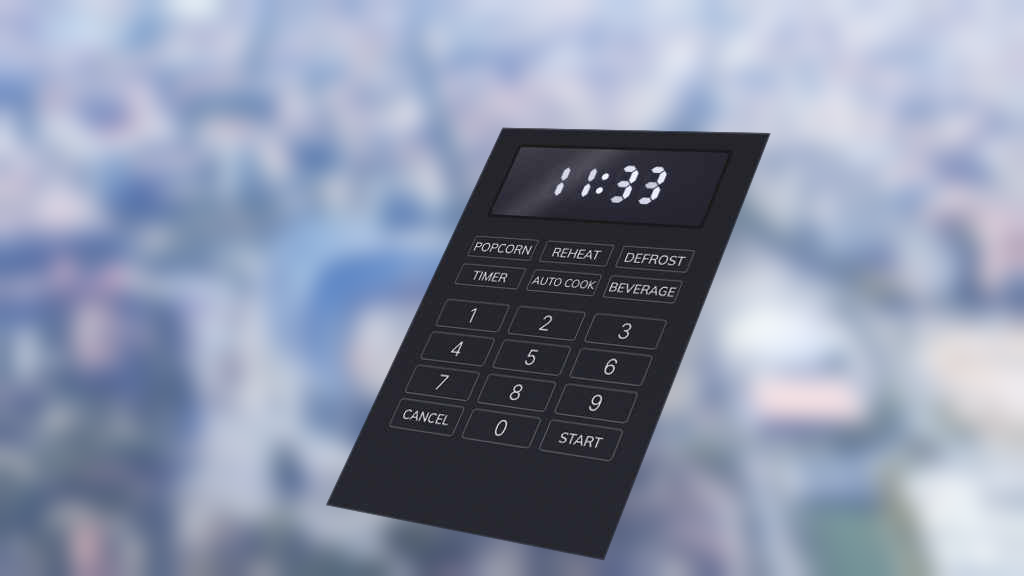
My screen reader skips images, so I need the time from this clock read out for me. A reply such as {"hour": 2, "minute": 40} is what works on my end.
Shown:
{"hour": 11, "minute": 33}
